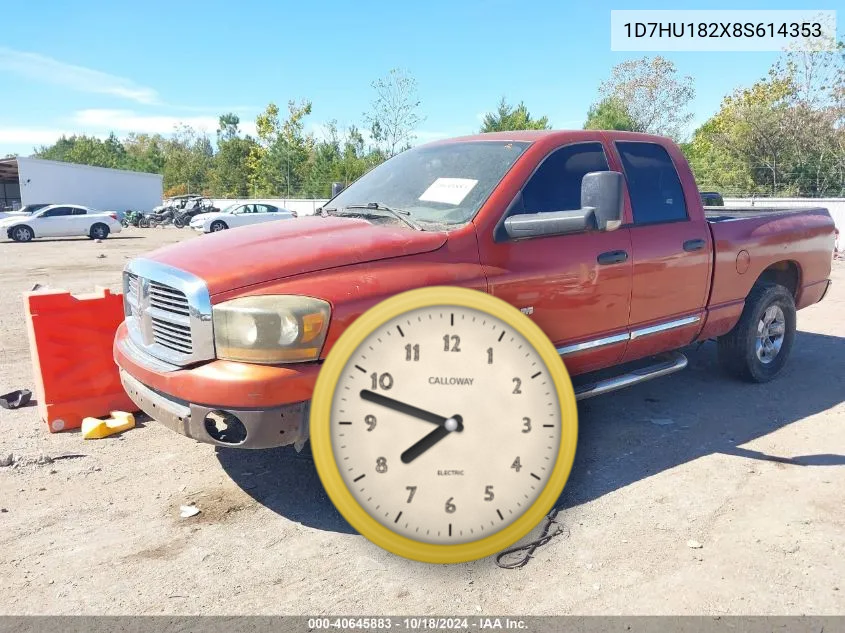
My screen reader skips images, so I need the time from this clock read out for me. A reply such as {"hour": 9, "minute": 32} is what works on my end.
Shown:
{"hour": 7, "minute": 48}
